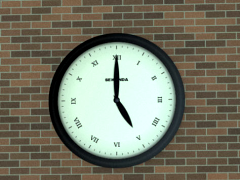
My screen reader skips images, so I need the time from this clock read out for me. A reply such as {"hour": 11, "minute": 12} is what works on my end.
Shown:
{"hour": 5, "minute": 0}
